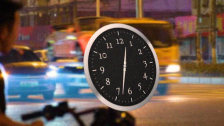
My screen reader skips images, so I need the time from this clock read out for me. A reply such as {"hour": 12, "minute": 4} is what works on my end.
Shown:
{"hour": 12, "minute": 33}
